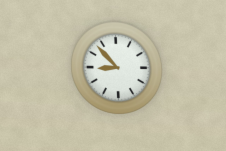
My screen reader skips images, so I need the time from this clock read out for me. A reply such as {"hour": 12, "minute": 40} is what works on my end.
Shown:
{"hour": 8, "minute": 53}
